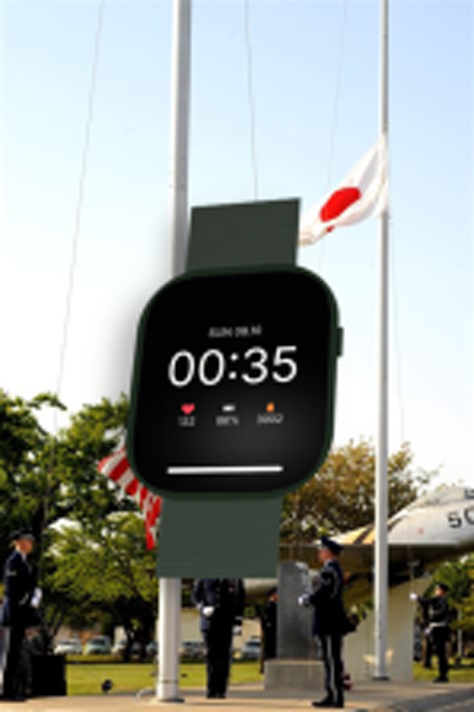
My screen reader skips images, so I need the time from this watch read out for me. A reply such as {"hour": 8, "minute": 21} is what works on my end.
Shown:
{"hour": 0, "minute": 35}
